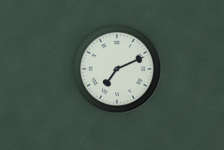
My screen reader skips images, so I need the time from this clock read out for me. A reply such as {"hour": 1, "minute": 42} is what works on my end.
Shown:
{"hour": 7, "minute": 11}
